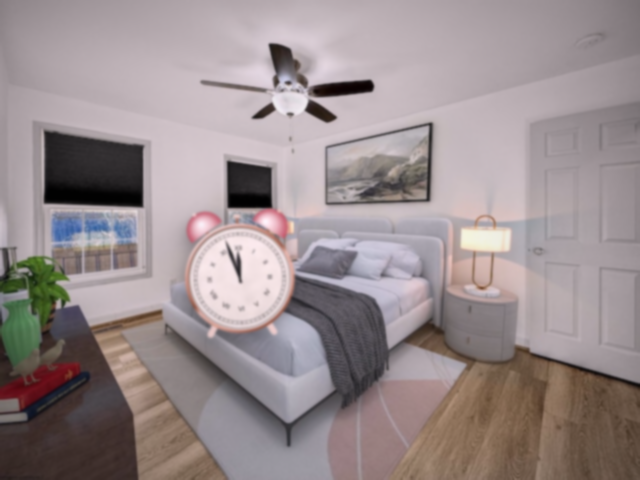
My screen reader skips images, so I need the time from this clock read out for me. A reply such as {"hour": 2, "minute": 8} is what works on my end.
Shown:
{"hour": 11, "minute": 57}
